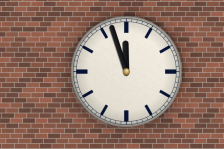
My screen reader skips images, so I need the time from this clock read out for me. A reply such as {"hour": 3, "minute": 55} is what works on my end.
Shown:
{"hour": 11, "minute": 57}
